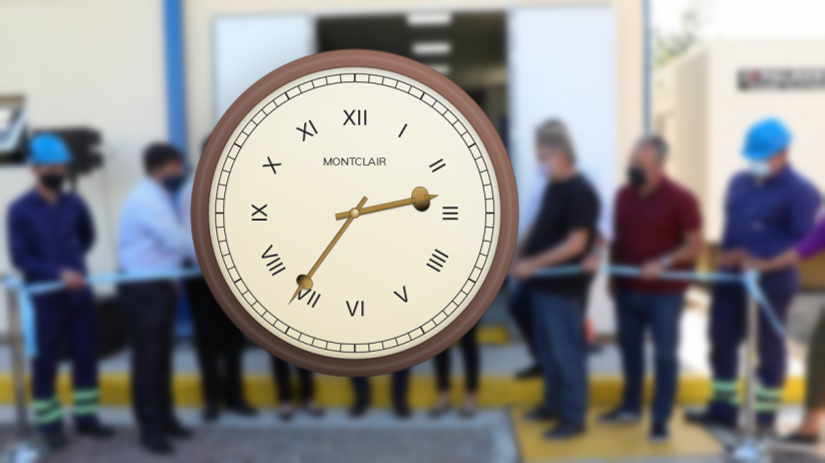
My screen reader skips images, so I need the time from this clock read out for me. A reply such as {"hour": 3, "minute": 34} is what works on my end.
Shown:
{"hour": 2, "minute": 36}
